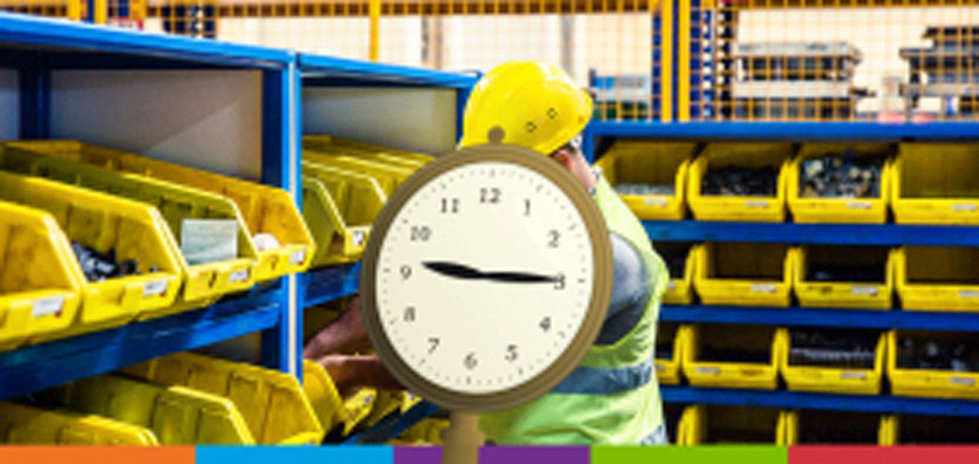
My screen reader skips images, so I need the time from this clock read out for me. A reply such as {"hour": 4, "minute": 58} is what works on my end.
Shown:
{"hour": 9, "minute": 15}
